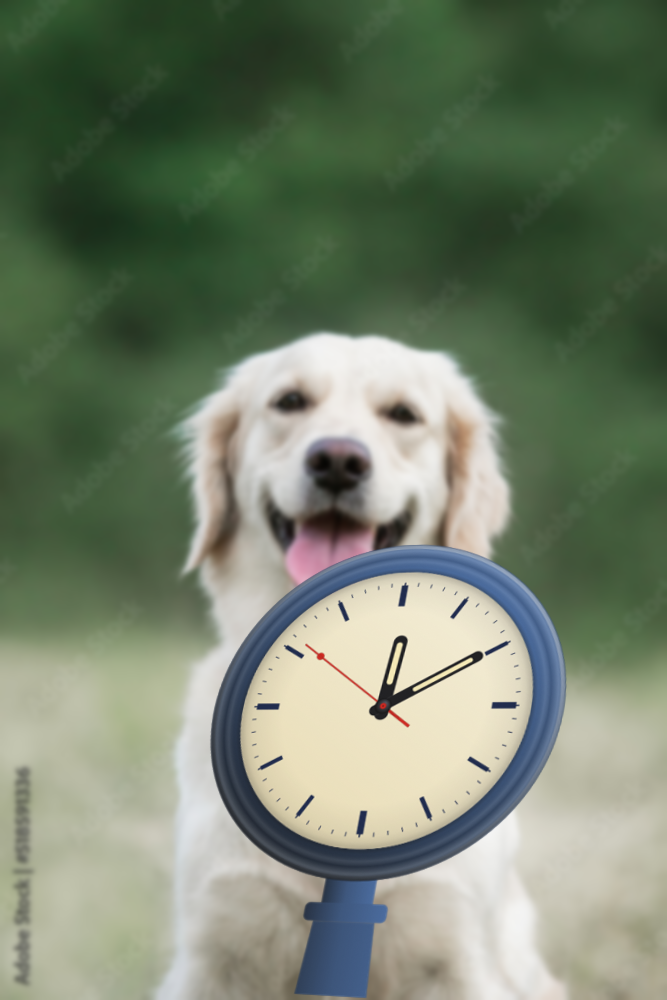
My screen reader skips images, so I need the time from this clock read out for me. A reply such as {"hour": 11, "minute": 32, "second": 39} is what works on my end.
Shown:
{"hour": 12, "minute": 9, "second": 51}
